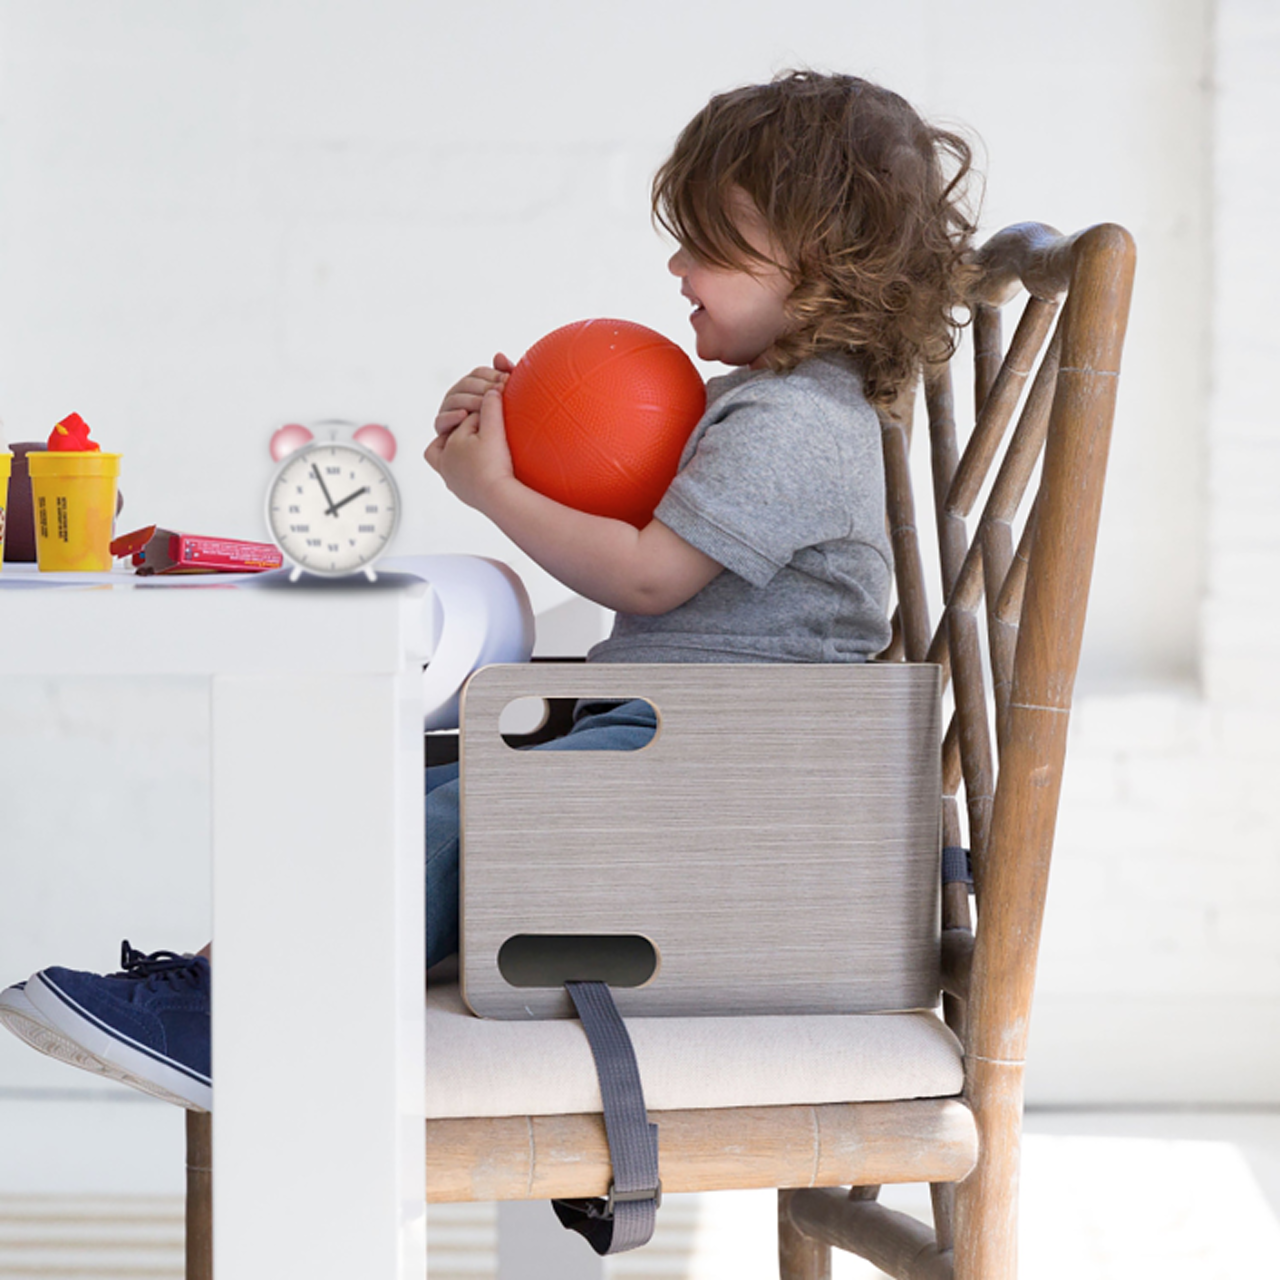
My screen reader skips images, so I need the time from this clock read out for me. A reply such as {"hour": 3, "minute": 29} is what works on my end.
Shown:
{"hour": 1, "minute": 56}
